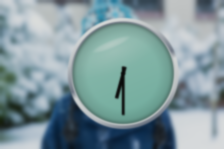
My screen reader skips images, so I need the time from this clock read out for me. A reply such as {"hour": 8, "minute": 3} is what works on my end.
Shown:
{"hour": 6, "minute": 30}
